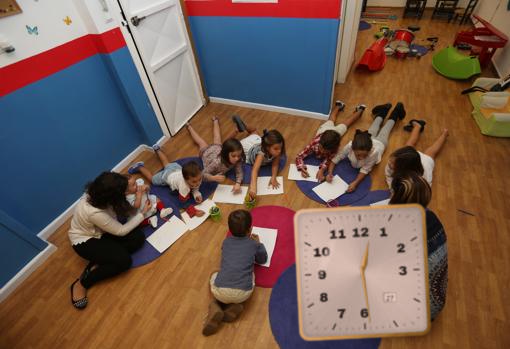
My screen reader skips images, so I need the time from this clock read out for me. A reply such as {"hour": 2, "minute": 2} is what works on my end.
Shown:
{"hour": 12, "minute": 29}
